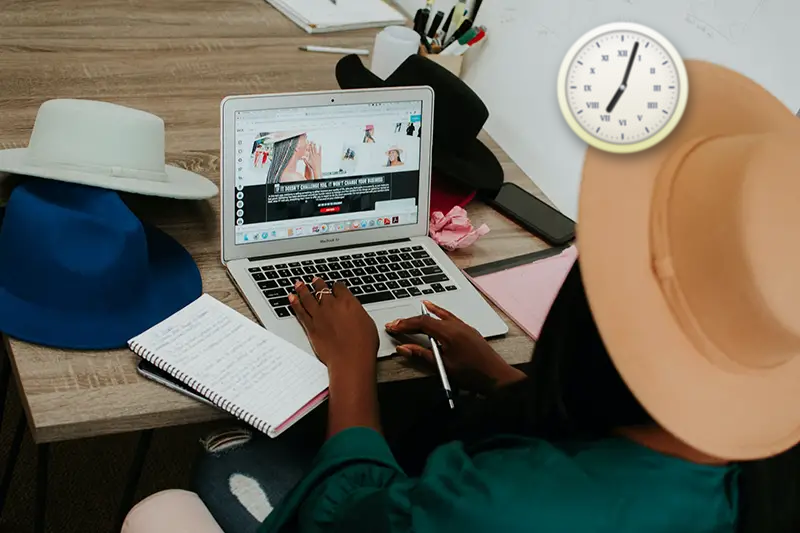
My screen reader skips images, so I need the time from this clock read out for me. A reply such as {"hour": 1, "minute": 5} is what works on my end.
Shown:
{"hour": 7, "minute": 3}
